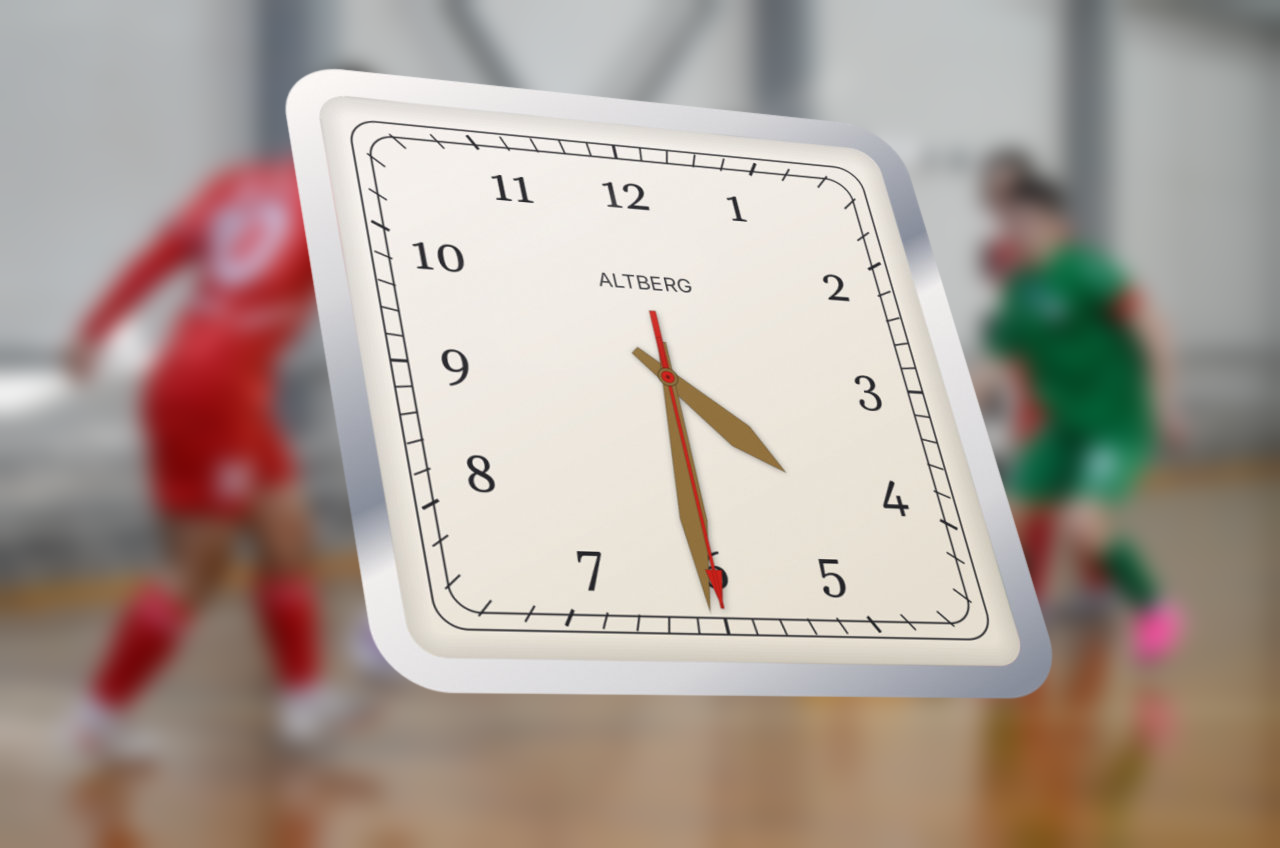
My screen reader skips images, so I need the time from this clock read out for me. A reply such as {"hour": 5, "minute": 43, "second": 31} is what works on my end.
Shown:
{"hour": 4, "minute": 30, "second": 30}
